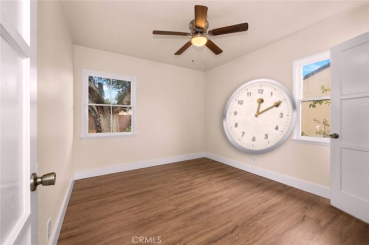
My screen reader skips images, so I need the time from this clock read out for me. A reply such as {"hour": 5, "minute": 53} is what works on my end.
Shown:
{"hour": 12, "minute": 10}
